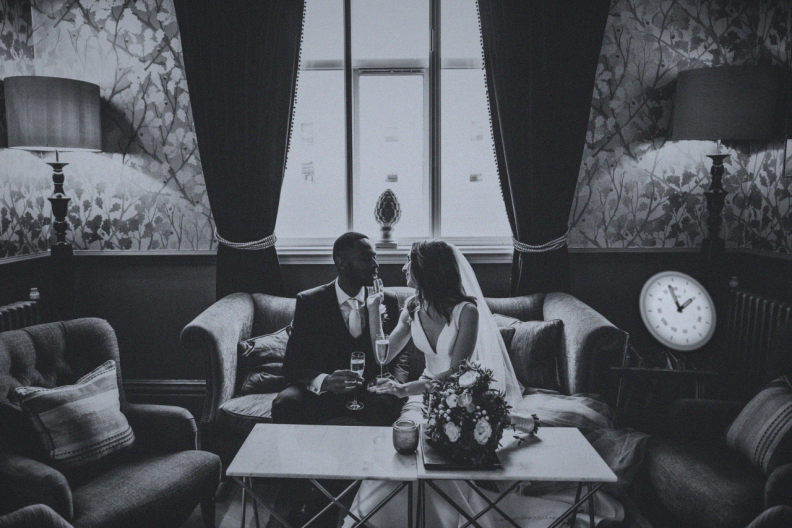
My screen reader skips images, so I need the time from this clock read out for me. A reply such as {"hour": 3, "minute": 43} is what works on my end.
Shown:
{"hour": 1, "minute": 58}
